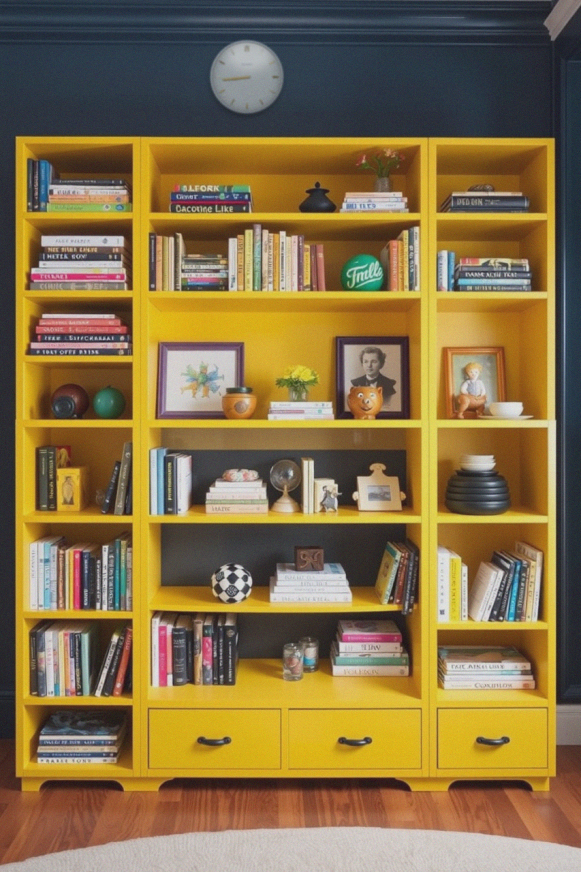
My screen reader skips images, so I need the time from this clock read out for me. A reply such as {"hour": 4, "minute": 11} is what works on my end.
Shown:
{"hour": 8, "minute": 44}
